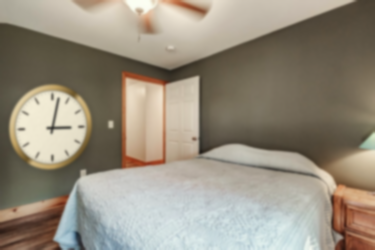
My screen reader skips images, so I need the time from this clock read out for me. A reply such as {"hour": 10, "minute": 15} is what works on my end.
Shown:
{"hour": 3, "minute": 2}
